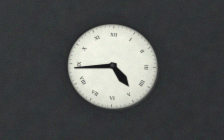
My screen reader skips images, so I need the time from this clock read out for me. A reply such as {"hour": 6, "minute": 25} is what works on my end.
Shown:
{"hour": 4, "minute": 44}
